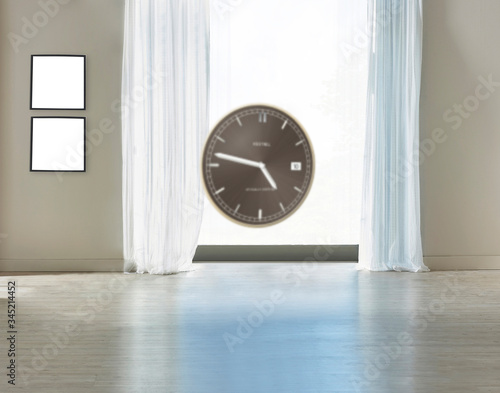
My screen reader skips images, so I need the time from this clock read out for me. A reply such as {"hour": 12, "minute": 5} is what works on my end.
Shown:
{"hour": 4, "minute": 47}
